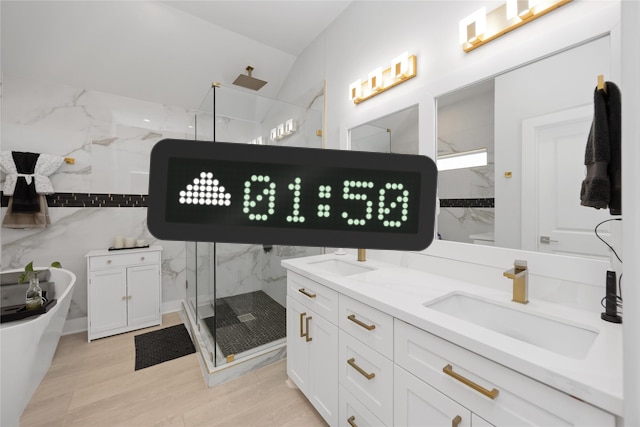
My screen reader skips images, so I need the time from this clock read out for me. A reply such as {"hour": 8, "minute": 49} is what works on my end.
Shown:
{"hour": 1, "minute": 50}
